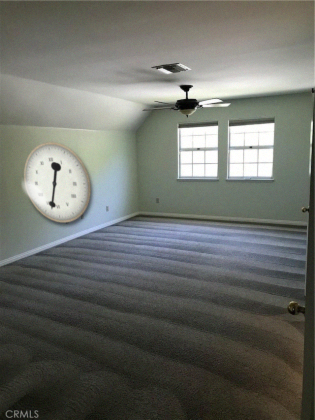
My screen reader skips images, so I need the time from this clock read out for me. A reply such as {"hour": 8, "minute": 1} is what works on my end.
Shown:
{"hour": 12, "minute": 33}
